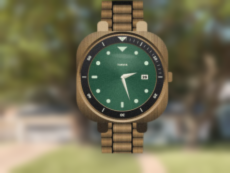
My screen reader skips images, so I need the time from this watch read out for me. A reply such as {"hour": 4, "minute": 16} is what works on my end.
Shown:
{"hour": 2, "minute": 27}
